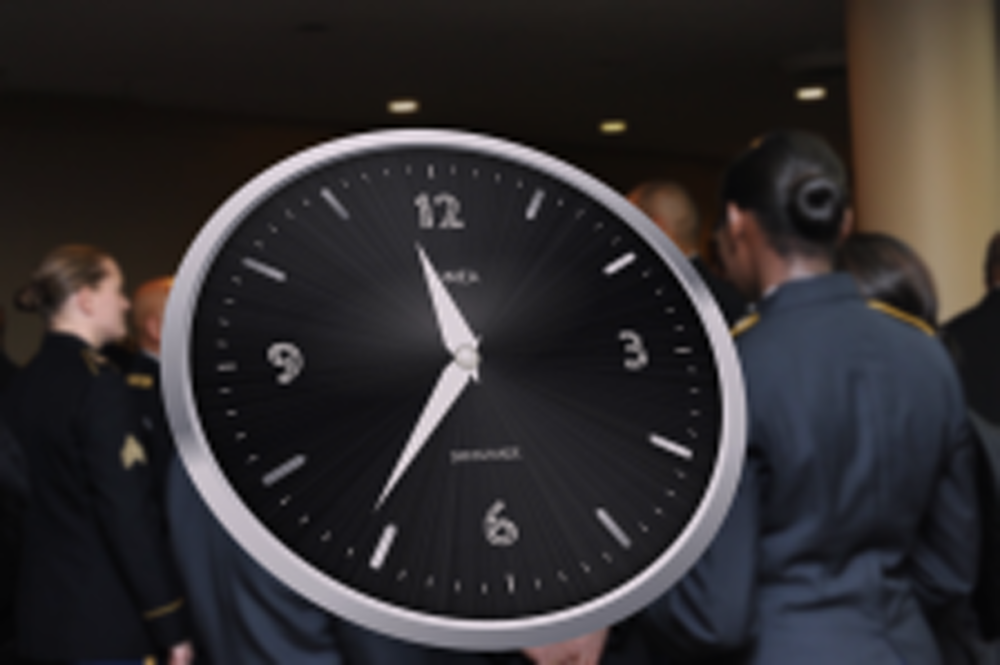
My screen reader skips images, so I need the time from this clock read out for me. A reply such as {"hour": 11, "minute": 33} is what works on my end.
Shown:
{"hour": 11, "minute": 36}
